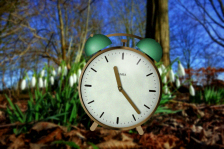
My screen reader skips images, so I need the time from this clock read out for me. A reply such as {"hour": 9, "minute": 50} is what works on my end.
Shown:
{"hour": 11, "minute": 23}
